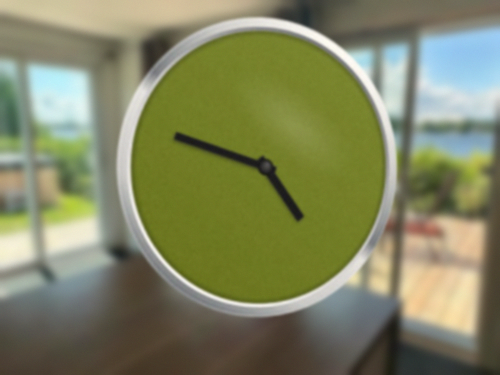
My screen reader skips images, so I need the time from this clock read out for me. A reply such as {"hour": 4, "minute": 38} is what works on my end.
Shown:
{"hour": 4, "minute": 48}
